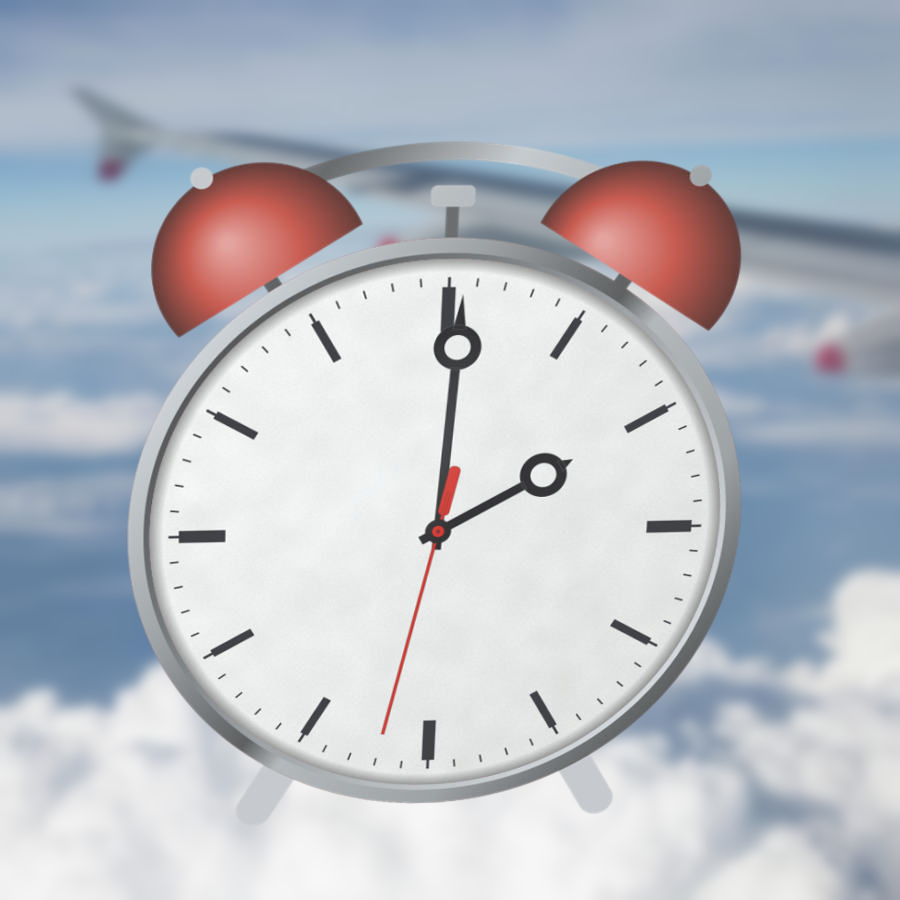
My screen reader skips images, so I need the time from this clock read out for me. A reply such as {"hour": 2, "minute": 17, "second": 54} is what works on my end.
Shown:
{"hour": 2, "minute": 0, "second": 32}
